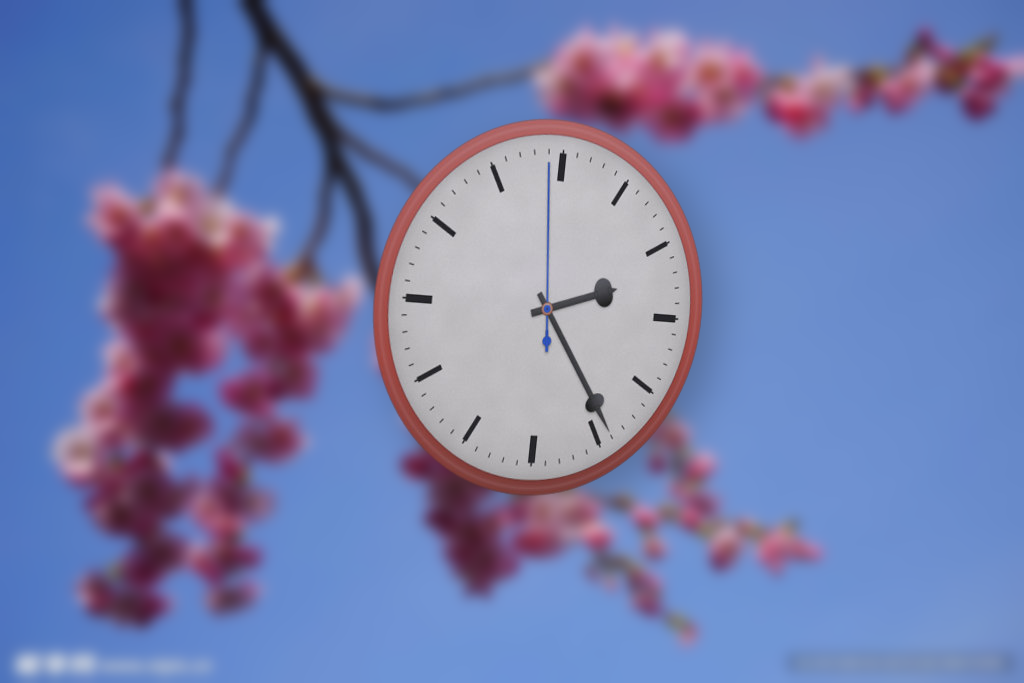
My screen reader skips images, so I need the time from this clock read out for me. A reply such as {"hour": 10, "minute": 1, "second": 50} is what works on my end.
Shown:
{"hour": 2, "minute": 23, "second": 59}
